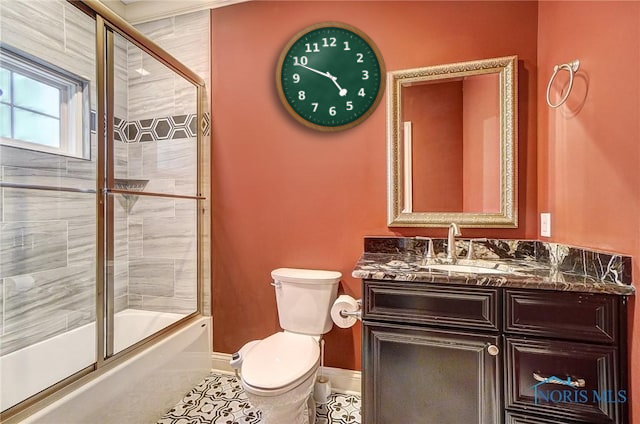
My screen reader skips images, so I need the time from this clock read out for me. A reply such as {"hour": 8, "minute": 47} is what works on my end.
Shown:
{"hour": 4, "minute": 49}
